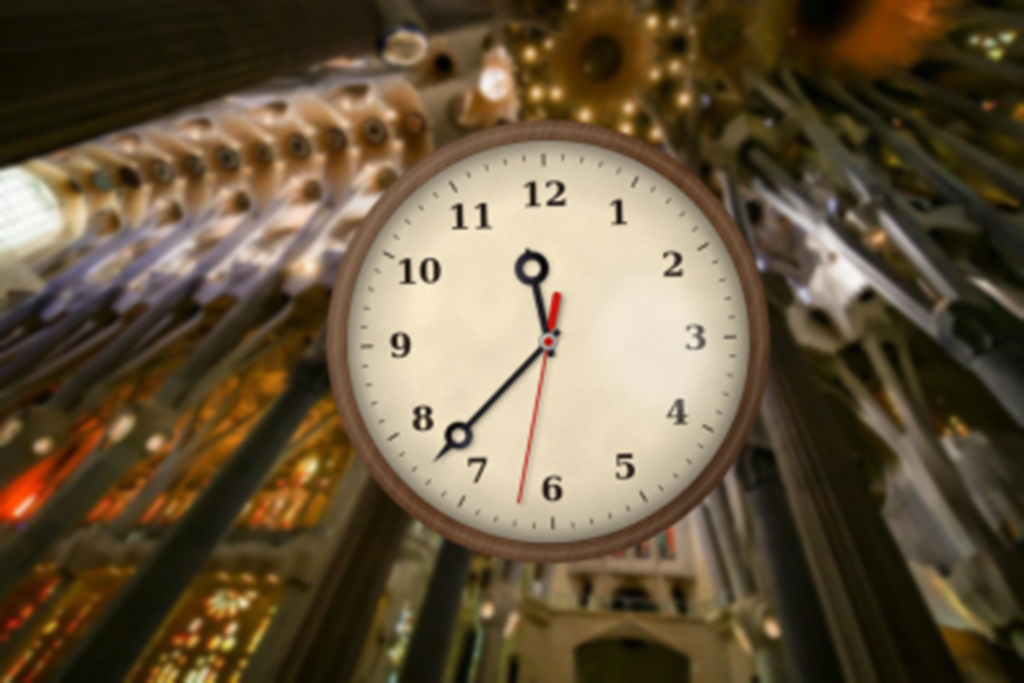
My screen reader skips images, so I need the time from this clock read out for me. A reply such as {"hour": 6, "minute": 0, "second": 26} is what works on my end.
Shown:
{"hour": 11, "minute": 37, "second": 32}
